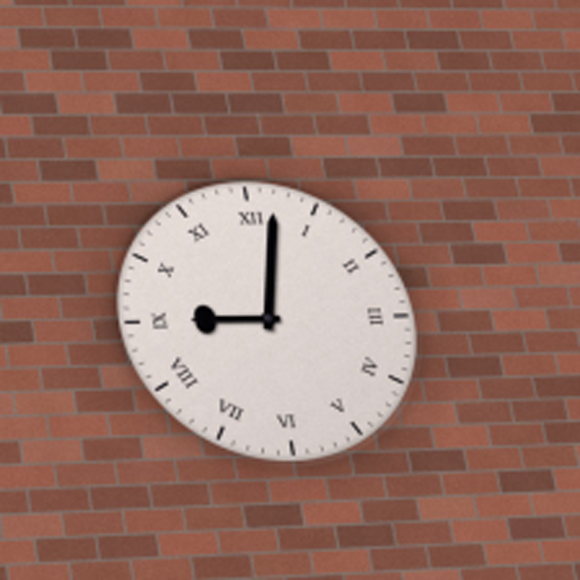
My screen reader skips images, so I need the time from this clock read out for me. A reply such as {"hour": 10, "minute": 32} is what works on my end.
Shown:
{"hour": 9, "minute": 2}
